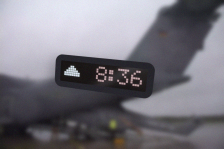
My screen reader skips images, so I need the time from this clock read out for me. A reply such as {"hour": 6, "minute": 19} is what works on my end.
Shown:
{"hour": 8, "minute": 36}
